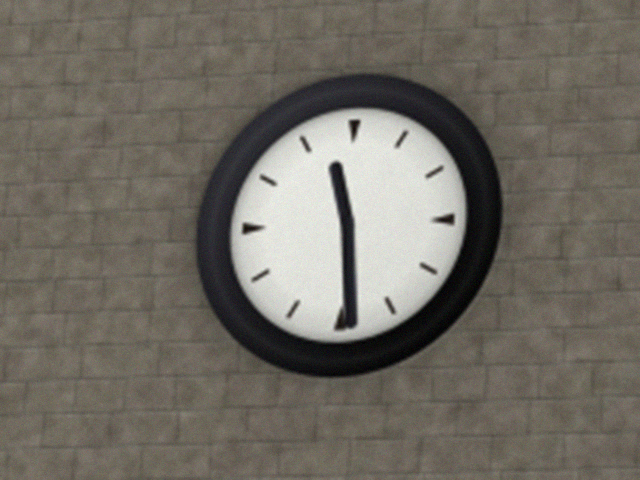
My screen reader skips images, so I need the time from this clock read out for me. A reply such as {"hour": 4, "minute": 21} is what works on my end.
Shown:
{"hour": 11, "minute": 29}
